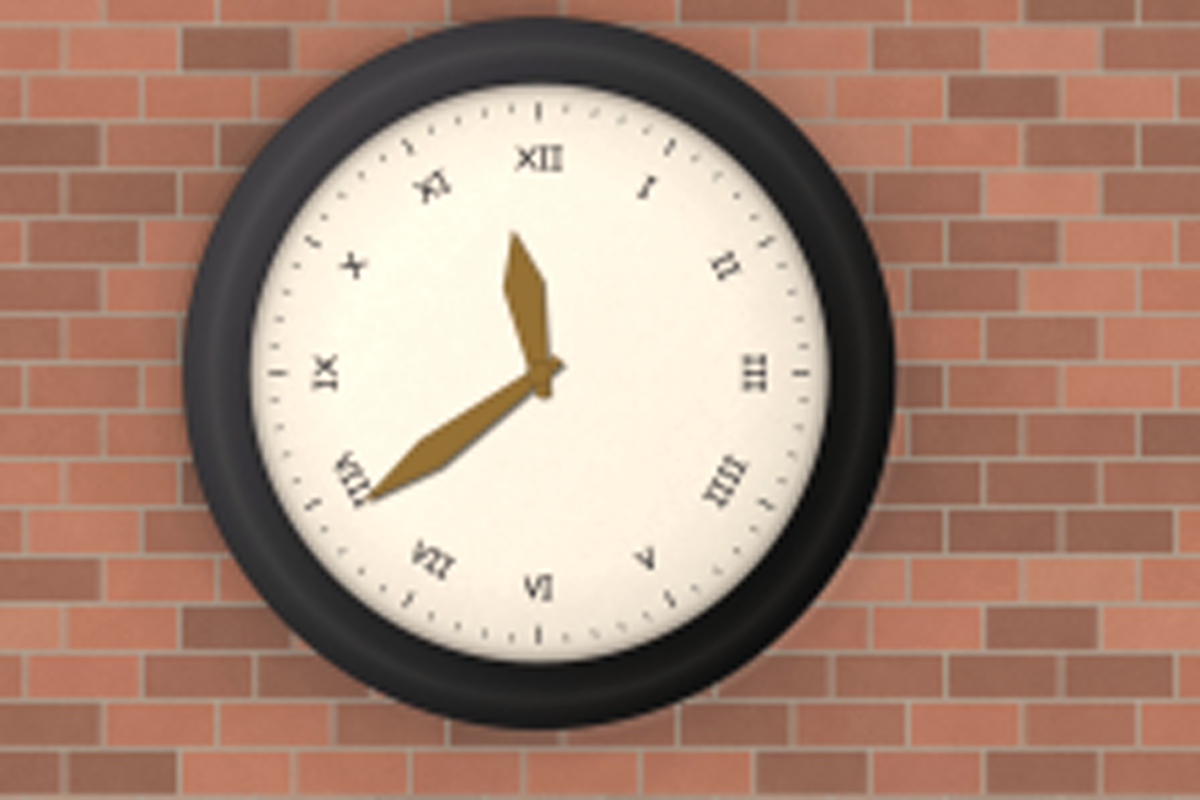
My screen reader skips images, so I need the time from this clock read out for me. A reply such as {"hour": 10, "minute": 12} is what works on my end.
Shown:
{"hour": 11, "minute": 39}
